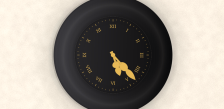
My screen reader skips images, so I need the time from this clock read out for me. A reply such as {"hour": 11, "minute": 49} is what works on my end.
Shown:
{"hour": 5, "minute": 23}
